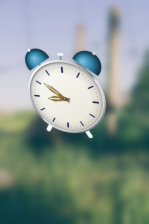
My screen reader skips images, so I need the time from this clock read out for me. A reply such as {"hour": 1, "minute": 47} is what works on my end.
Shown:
{"hour": 8, "minute": 51}
